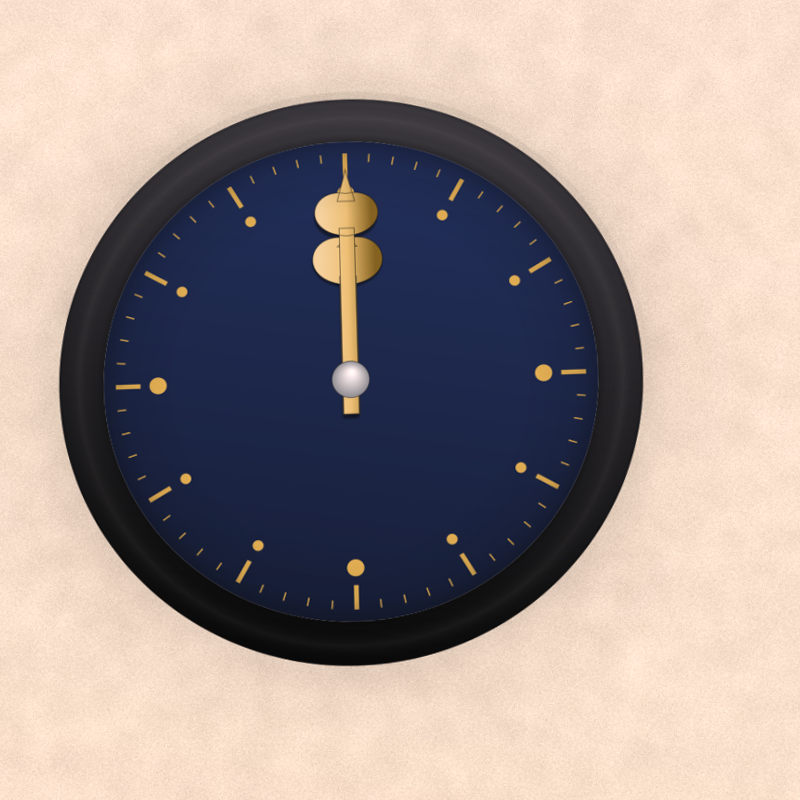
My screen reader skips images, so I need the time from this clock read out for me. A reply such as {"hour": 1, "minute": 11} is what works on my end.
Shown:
{"hour": 12, "minute": 0}
